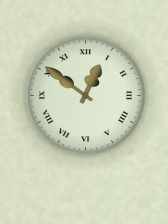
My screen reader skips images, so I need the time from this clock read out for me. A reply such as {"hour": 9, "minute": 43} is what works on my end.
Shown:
{"hour": 12, "minute": 51}
